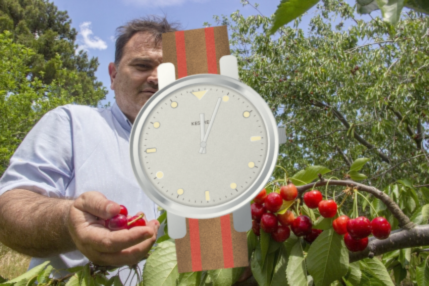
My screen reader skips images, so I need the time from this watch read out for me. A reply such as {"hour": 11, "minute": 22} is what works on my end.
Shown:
{"hour": 12, "minute": 4}
